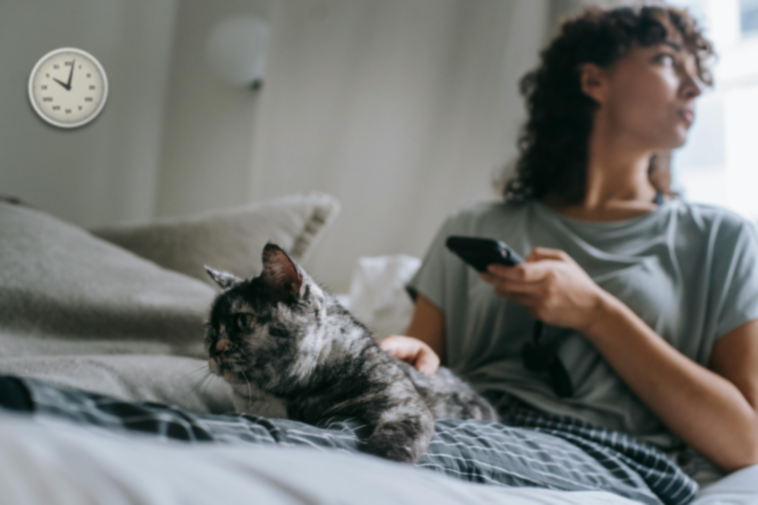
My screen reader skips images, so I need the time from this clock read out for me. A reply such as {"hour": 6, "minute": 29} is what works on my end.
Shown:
{"hour": 10, "minute": 2}
